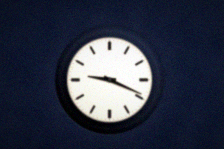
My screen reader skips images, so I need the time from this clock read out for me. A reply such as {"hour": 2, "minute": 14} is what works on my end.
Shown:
{"hour": 9, "minute": 19}
